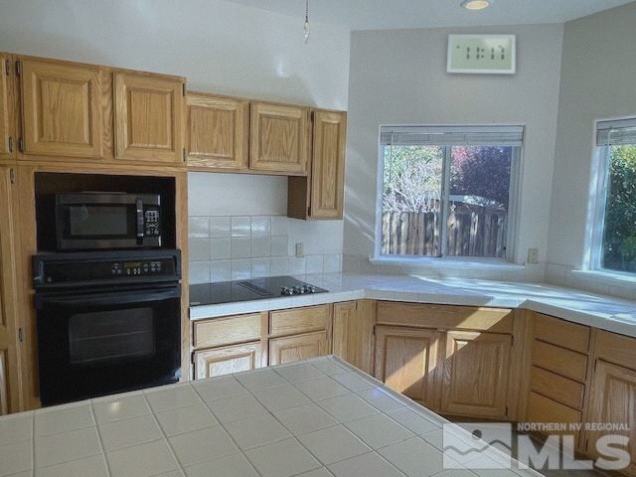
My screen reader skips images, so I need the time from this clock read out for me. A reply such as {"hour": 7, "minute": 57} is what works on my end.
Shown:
{"hour": 11, "minute": 17}
